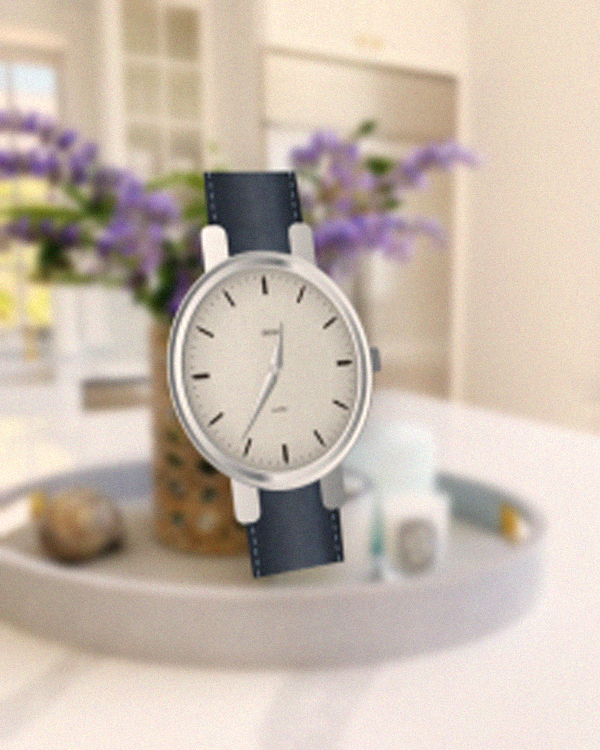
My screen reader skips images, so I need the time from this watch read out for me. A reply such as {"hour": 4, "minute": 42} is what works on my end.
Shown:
{"hour": 12, "minute": 36}
